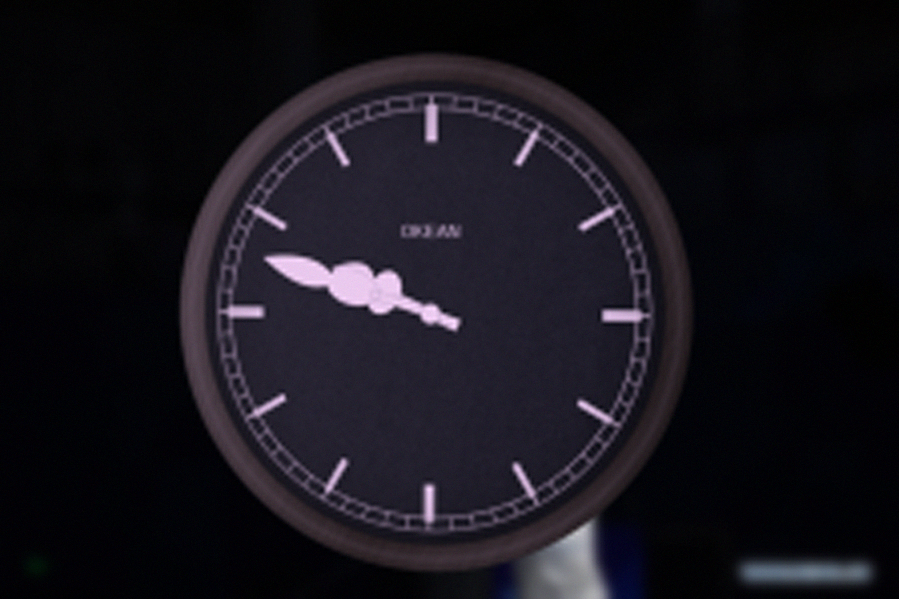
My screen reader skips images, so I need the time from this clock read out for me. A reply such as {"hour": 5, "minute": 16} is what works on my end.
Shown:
{"hour": 9, "minute": 48}
